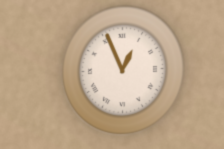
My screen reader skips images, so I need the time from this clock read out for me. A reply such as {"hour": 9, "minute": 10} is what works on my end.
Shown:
{"hour": 12, "minute": 56}
